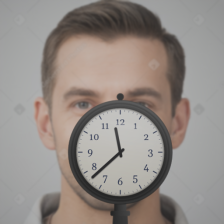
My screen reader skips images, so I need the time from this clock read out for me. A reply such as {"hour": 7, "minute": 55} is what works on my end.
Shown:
{"hour": 11, "minute": 38}
